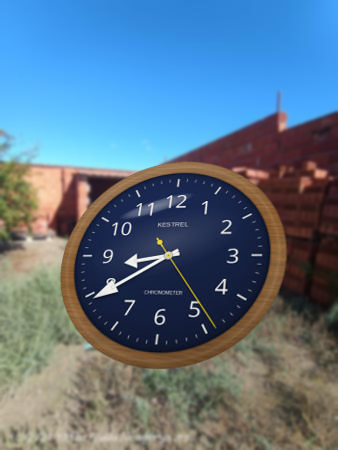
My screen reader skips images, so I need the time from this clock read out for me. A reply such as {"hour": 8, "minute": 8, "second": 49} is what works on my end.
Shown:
{"hour": 8, "minute": 39, "second": 24}
